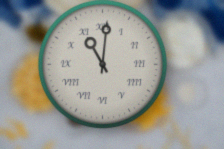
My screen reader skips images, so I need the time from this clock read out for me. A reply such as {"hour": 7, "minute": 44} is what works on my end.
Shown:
{"hour": 11, "minute": 1}
